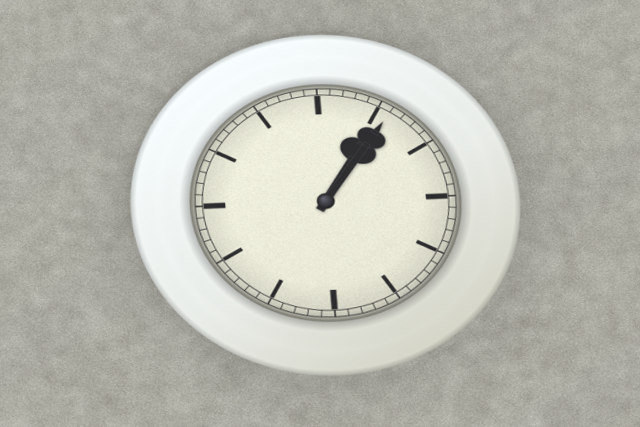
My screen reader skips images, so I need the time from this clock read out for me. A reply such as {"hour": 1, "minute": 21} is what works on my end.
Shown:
{"hour": 1, "minute": 6}
